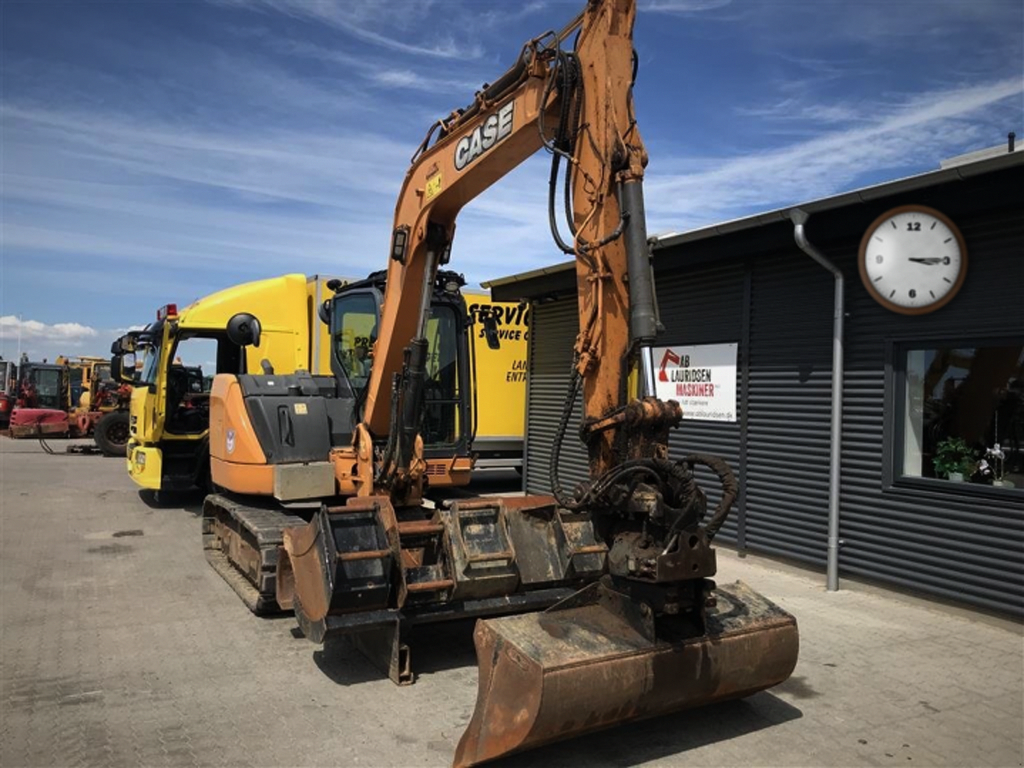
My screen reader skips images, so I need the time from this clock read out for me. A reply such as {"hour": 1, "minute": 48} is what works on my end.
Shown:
{"hour": 3, "minute": 15}
